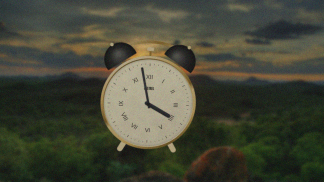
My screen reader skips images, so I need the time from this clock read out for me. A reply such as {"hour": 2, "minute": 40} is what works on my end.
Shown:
{"hour": 3, "minute": 58}
